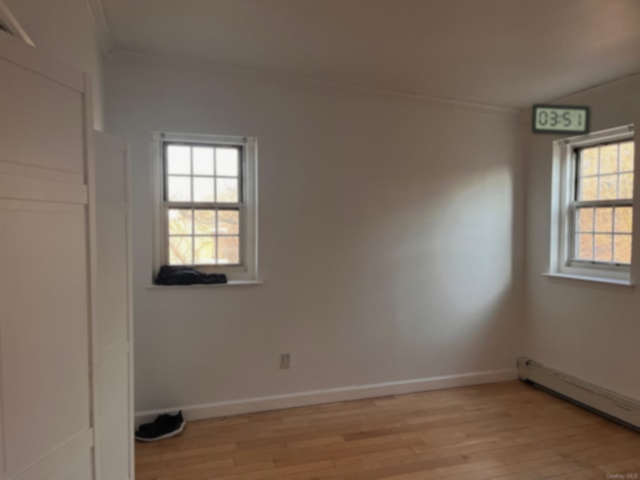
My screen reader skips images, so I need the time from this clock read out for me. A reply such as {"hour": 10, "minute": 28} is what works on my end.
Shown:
{"hour": 3, "minute": 51}
